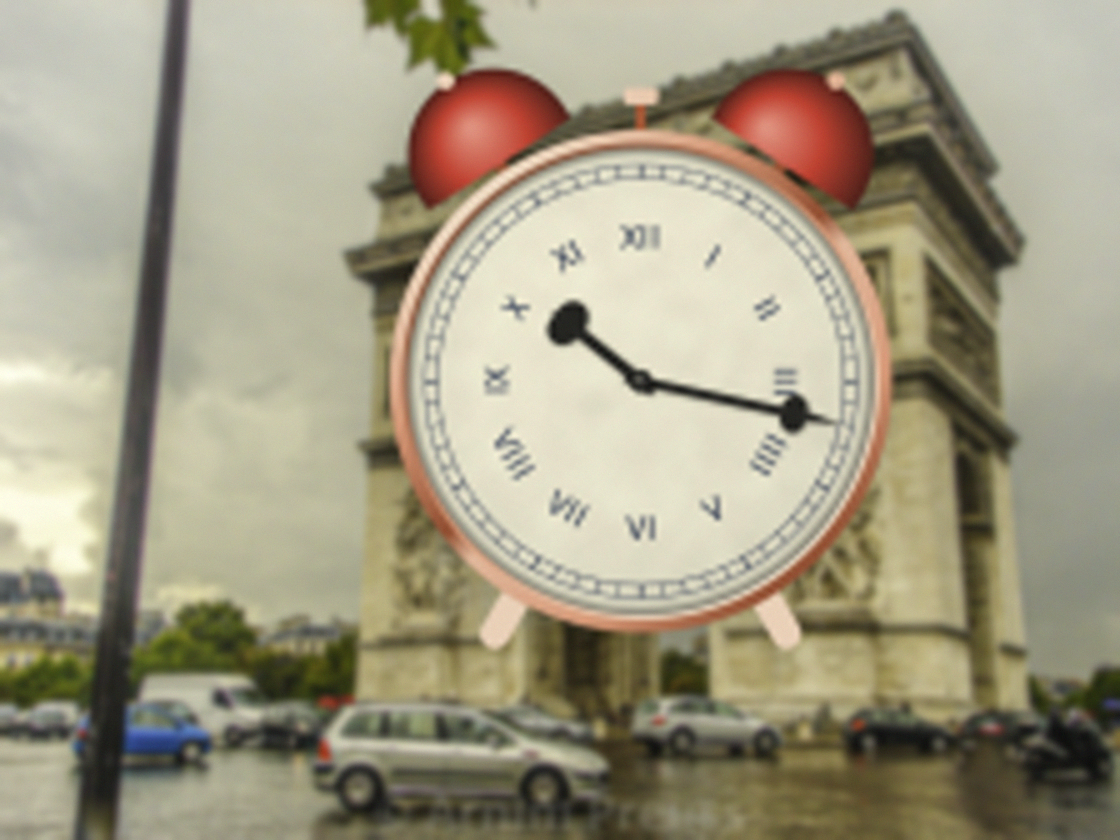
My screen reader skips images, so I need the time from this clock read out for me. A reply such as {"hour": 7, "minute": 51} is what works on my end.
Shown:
{"hour": 10, "minute": 17}
